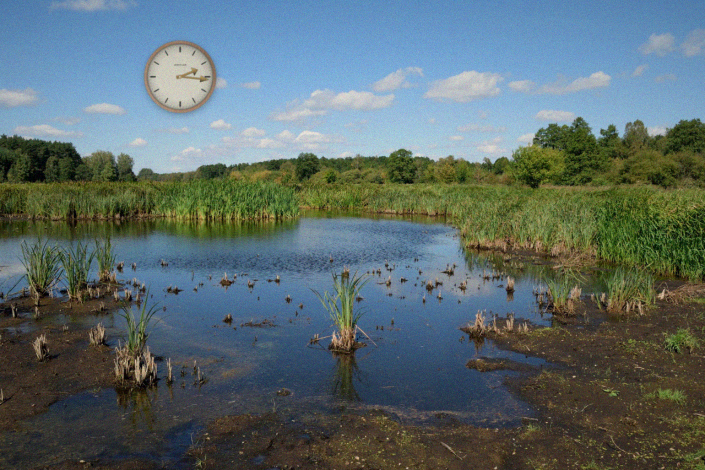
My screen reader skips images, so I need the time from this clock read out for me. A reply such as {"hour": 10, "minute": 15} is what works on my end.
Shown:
{"hour": 2, "minute": 16}
